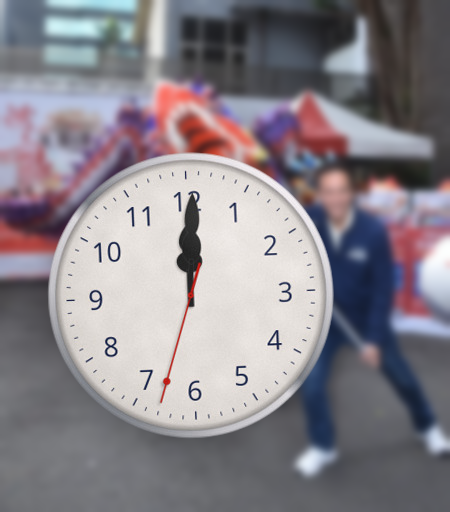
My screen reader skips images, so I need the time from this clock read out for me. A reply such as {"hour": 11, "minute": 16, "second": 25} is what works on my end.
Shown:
{"hour": 12, "minute": 0, "second": 33}
